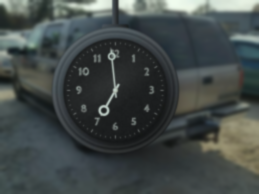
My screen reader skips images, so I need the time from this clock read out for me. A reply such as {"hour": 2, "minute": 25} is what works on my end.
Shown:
{"hour": 6, "minute": 59}
